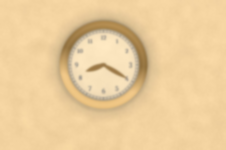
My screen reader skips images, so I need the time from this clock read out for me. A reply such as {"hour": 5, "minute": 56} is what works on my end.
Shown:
{"hour": 8, "minute": 20}
